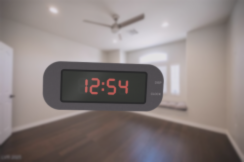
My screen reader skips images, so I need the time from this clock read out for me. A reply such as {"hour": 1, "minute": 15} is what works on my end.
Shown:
{"hour": 12, "minute": 54}
